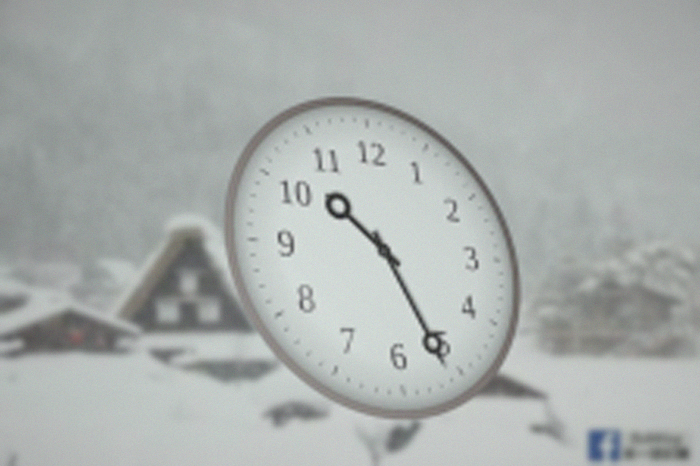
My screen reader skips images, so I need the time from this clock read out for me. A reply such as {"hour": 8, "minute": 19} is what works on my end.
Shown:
{"hour": 10, "minute": 26}
